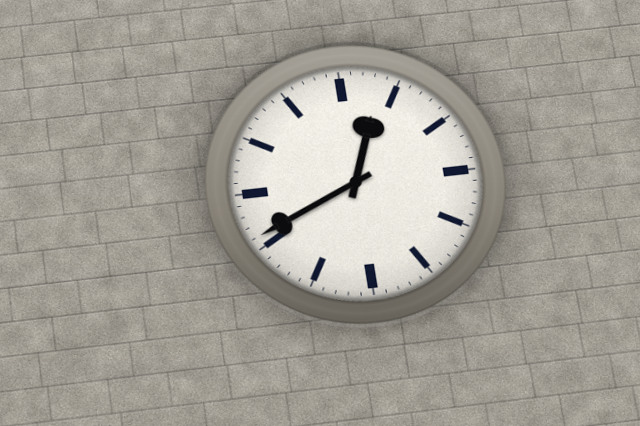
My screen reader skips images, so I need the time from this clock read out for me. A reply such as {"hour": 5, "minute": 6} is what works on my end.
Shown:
{"hour": 12, "minute": 41}
